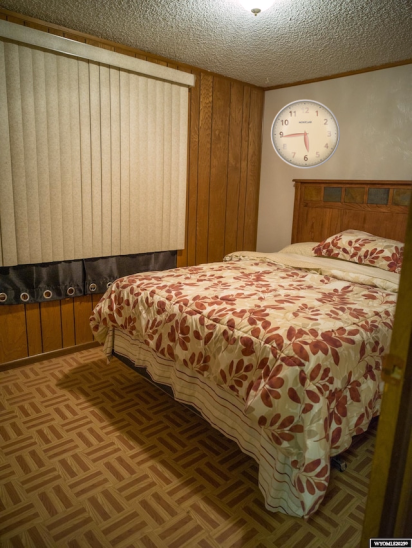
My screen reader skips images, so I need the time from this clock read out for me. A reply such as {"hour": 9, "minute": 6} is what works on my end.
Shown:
{"hour": 5, "minute": 44}
